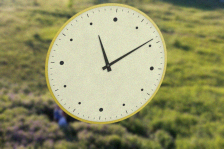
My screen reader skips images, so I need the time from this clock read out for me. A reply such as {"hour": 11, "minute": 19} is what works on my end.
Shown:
{"hour": 11, "minute": 9}
